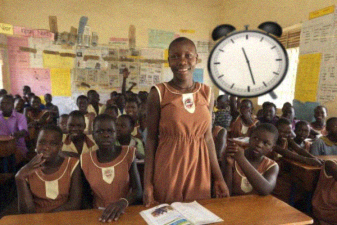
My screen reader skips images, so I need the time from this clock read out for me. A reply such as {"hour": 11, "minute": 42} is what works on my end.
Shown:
{"hour": 11, "minute": 28}
